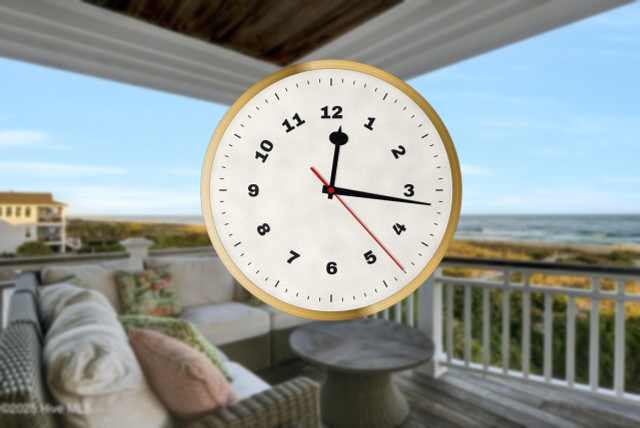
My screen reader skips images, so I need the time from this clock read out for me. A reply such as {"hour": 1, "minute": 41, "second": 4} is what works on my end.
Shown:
{"hour": 12, "minute": 16, "second": 23}
